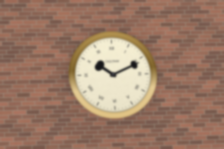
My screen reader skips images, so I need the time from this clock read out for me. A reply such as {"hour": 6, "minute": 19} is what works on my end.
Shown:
{"hour": 10, "minute": 11}
